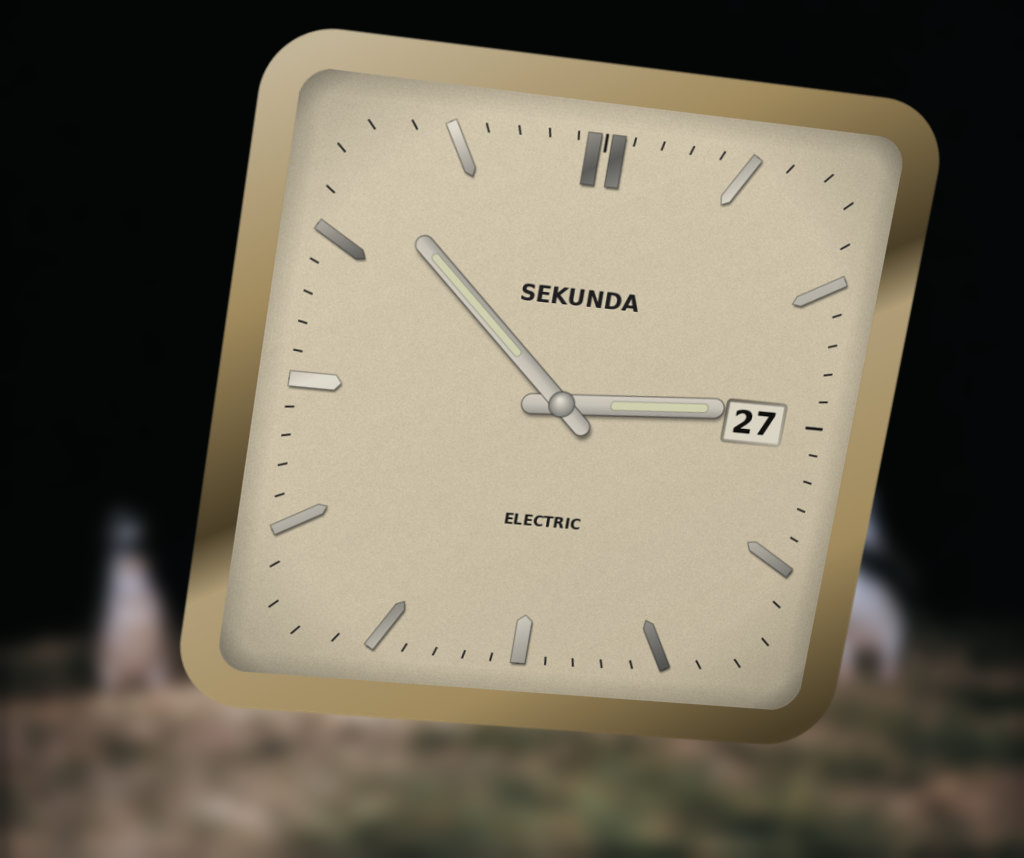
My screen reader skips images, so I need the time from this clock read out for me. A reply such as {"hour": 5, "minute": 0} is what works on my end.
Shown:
{"hour": 2, "minute": 52}
